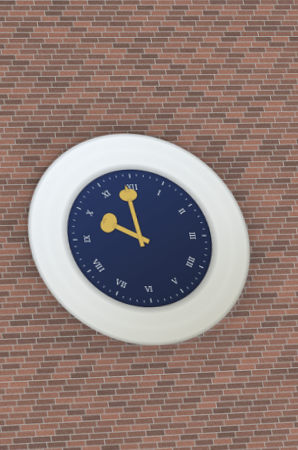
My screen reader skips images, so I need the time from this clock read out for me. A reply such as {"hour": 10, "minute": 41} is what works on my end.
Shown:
{"hour": 9, "minute": 59}
